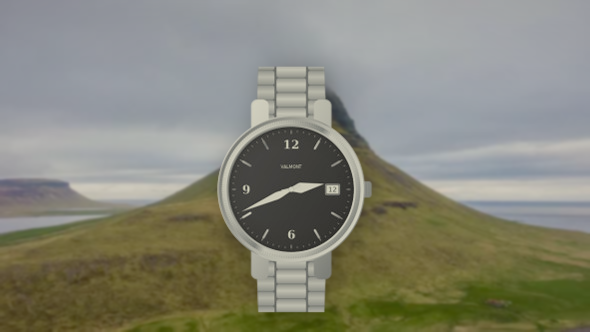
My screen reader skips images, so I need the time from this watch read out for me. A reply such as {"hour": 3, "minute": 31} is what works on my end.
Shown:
{"hour": 2, "minute": 41}
